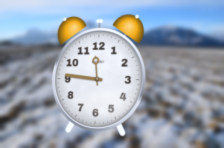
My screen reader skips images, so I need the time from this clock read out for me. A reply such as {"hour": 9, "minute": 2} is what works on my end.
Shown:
{"hour": 11, "minute": 46}
